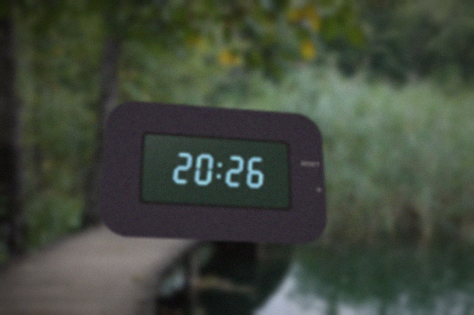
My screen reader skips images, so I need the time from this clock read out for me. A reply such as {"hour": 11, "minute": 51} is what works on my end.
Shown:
{"hour": 20, "minute": 26}
